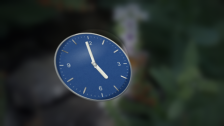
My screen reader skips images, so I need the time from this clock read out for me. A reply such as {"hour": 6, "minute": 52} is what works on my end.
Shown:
{"hour": 4, "minute": 59}
